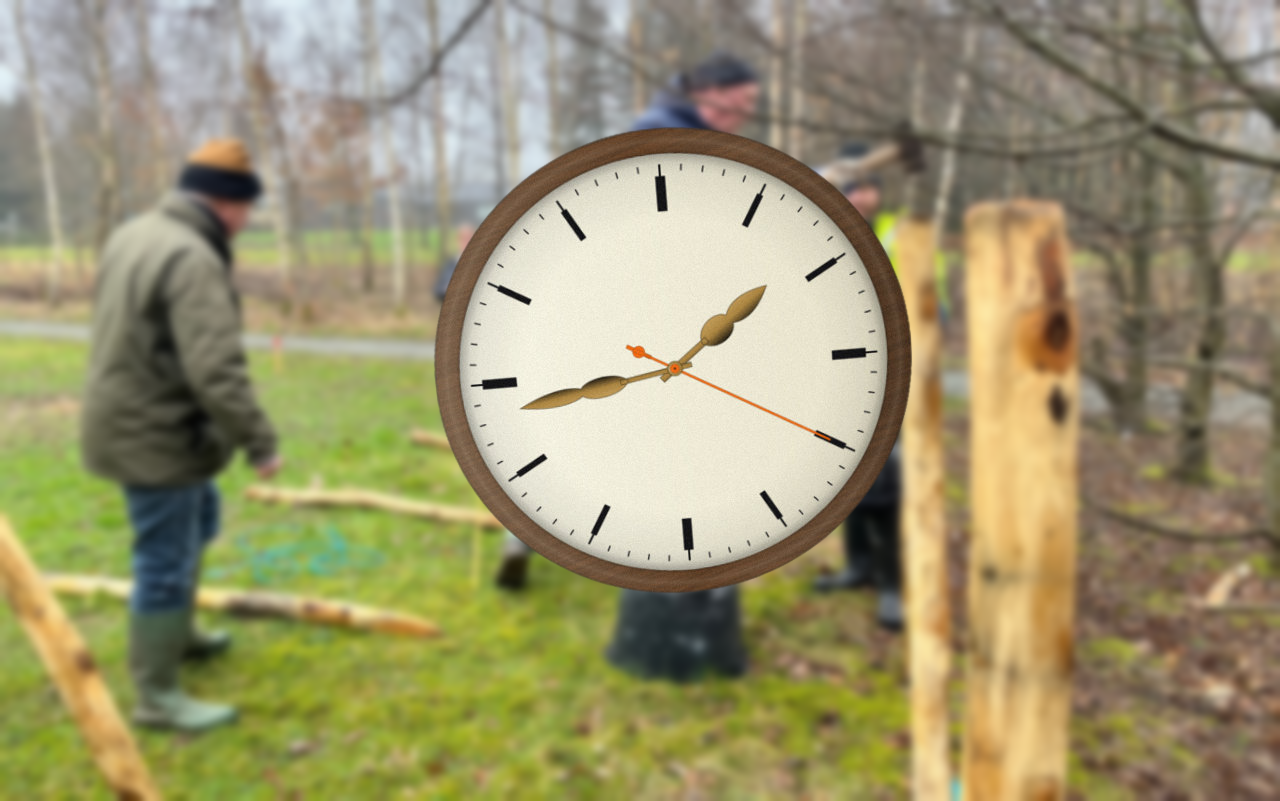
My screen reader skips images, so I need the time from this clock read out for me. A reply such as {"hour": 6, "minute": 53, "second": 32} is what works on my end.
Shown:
{"hour": 1, "minute": 43, "second": 20}
